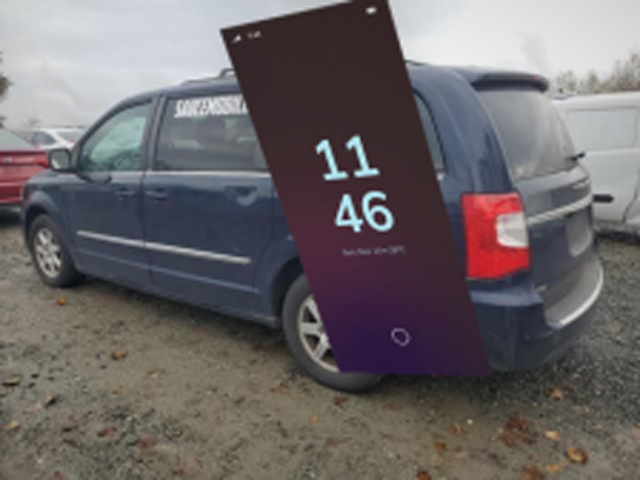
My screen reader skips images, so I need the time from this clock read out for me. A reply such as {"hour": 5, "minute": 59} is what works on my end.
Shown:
{"hour": 11, "minute": 46}
